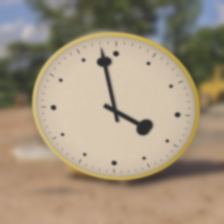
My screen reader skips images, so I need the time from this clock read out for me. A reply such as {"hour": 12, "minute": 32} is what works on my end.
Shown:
{"hour": 3, "minute": 58}
